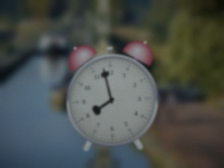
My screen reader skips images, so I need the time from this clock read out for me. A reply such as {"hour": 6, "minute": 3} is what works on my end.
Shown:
{"hour": 7, "minute": 58}
